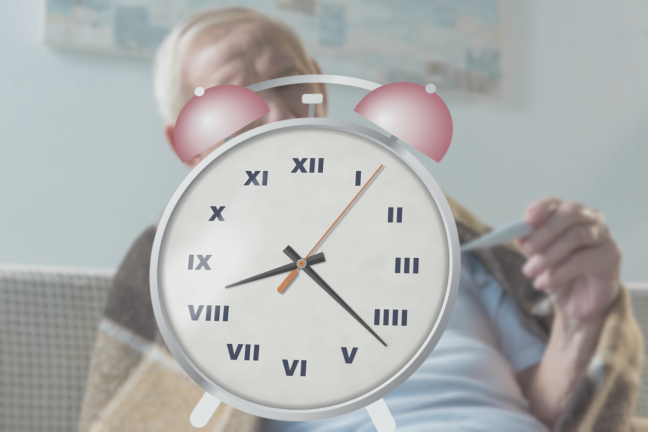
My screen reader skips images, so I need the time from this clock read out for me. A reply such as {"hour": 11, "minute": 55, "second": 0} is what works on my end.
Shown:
{"hour": 8, "minute": 22, "second": 6}
